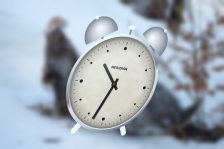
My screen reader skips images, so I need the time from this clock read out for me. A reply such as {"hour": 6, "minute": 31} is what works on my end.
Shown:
{"hour": 10, "minute": 33}
